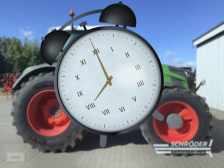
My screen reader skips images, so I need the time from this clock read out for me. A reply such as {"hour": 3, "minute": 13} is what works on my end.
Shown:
{"hour": 8, "minute": 0}
